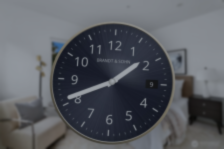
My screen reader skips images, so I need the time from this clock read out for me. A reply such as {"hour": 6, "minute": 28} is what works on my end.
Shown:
{"hour": 1, "minute": 41}
